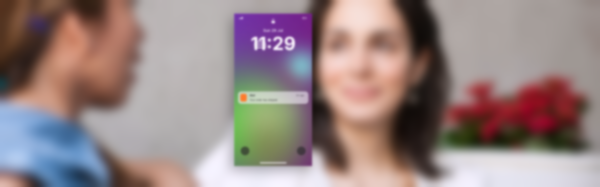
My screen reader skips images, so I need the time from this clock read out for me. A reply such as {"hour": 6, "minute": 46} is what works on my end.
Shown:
{"hour": 11, "minute": 29}
